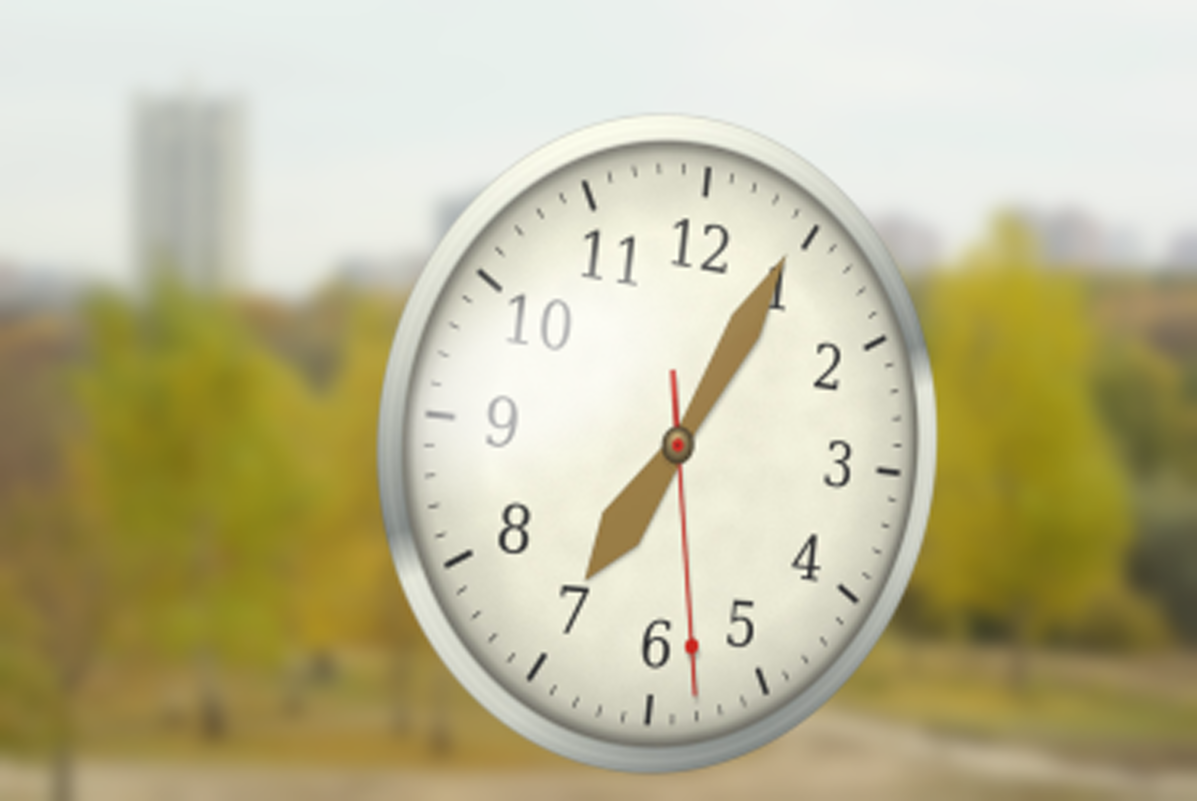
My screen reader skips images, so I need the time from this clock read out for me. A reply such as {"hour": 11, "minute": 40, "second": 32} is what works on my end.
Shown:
{"hour": 7, "minute": 4, "second": 28}
